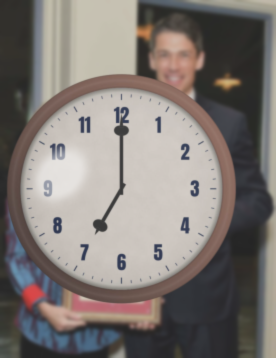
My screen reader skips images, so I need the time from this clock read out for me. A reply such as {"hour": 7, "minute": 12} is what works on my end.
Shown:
{"hour": 7, "minute": 0}
